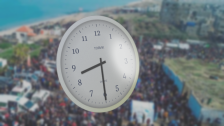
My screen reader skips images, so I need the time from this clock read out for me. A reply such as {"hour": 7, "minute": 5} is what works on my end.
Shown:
{"hour": 8, "minute": 30}
